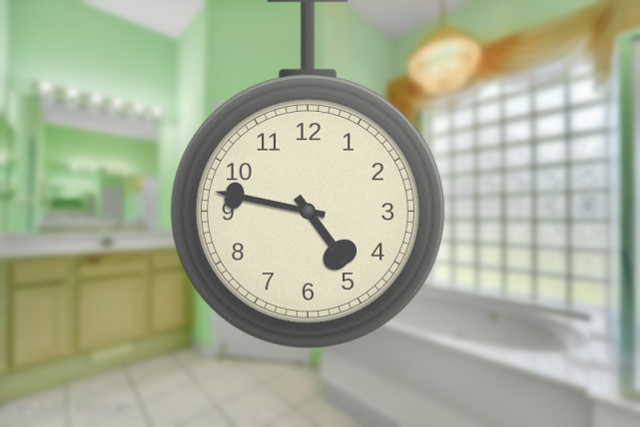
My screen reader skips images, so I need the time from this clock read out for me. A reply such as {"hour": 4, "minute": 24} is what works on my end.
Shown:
{"hour": 4, "minute": 47}
